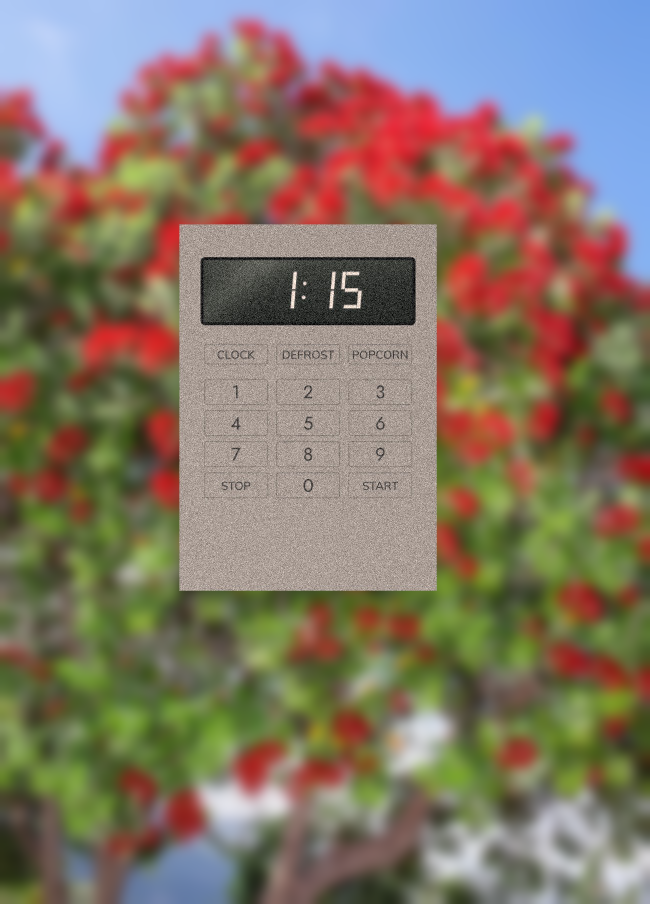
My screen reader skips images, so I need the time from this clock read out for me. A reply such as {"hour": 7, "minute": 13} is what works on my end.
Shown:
{"hour": 1, "minute": 15}
